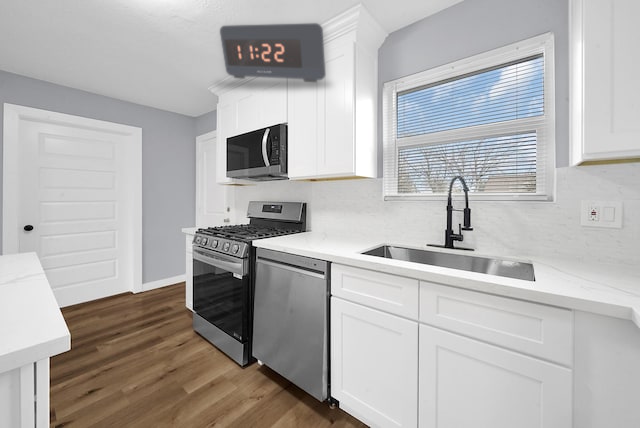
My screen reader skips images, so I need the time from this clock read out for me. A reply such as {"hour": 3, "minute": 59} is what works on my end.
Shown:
{"hour": 11, "minute": 22}
